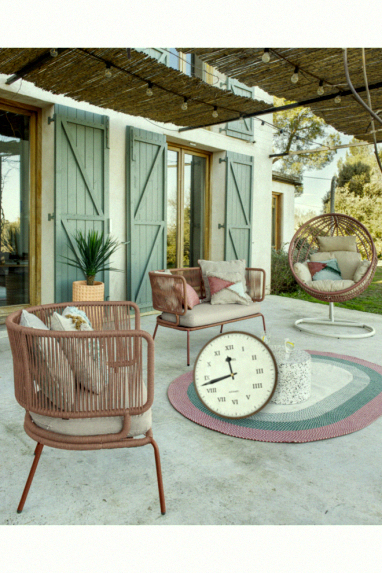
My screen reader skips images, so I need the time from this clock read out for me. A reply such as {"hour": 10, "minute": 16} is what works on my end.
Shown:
{"hour": 11, "minute": 43}
